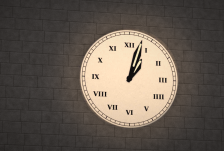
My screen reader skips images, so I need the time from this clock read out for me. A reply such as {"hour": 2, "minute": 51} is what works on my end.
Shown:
{"hour": 1, "minute": 3}
